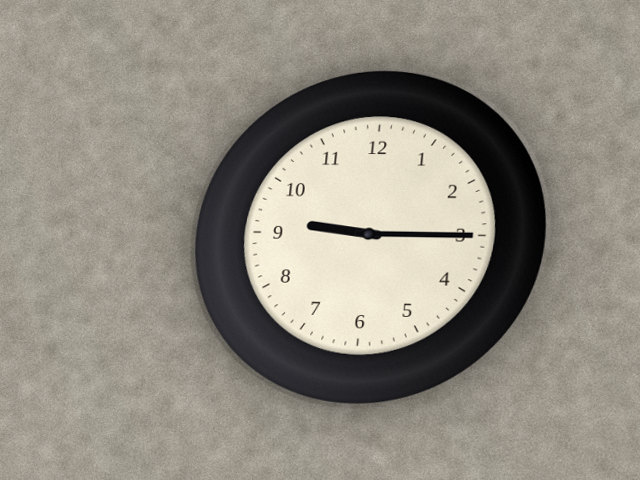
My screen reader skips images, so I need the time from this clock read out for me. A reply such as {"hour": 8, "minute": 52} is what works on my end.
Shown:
{"hour": 9, "minute": 15}
